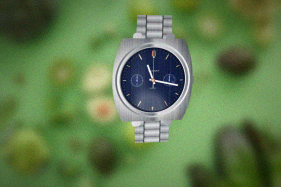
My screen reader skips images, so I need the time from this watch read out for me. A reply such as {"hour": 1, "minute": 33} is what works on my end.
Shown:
{"hour": 11, "minute": 17}
